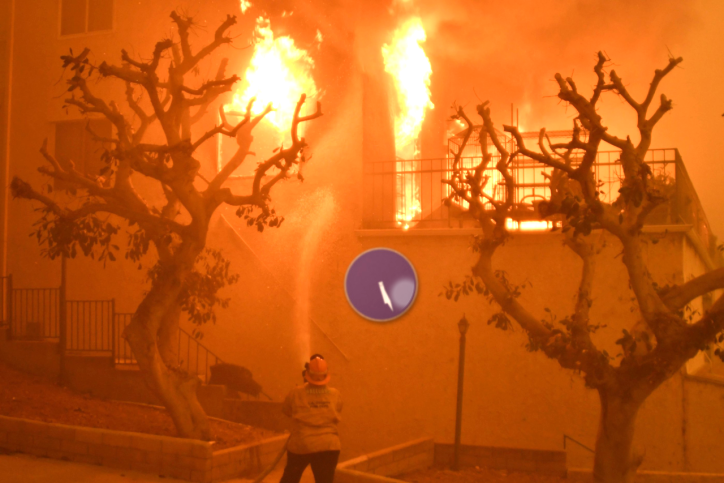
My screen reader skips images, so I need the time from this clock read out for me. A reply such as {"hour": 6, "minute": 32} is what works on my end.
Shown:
{"hour": 5, "minute": 26}
